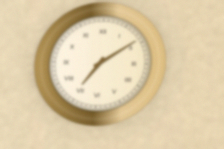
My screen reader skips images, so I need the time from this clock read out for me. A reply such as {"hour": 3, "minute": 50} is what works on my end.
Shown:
{"hour": 7, "minute": 9}
